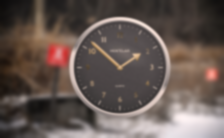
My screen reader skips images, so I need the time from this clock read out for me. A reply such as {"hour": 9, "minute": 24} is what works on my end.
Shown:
{"hour": 1, "minute": 52}
